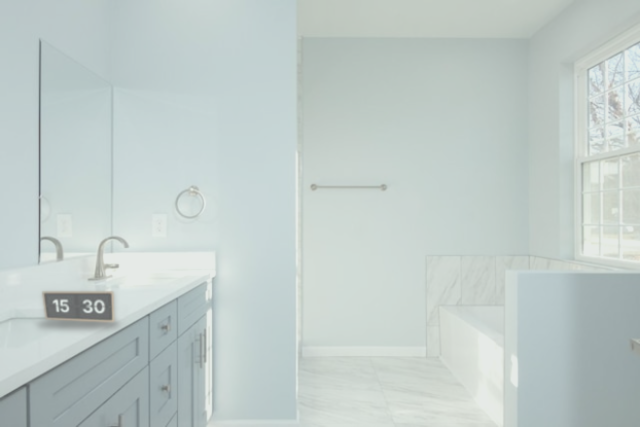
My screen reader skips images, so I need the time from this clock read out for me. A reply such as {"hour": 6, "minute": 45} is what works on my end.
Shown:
{"hour": 15, "minute": 30}
